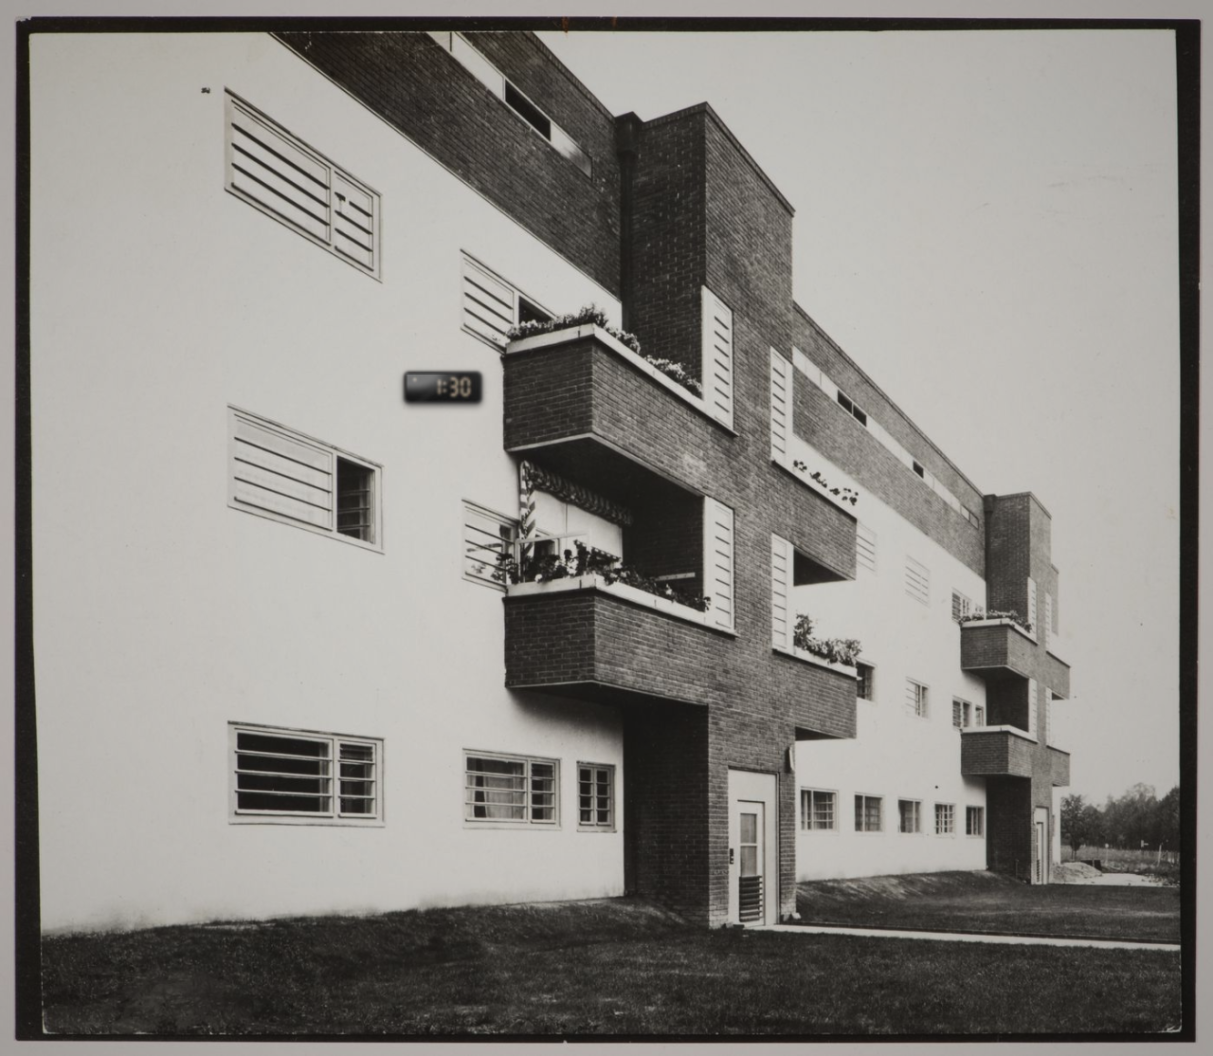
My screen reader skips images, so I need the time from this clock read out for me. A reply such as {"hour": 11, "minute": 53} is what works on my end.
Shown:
{"hour": 1, "minute": 30}
